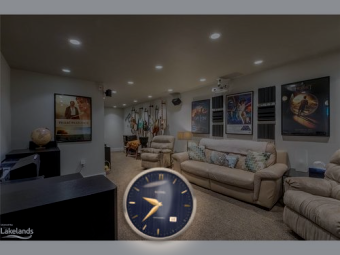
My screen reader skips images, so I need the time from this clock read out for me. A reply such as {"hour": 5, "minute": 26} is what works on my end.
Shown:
{"hour": 9, "minute": 37}
